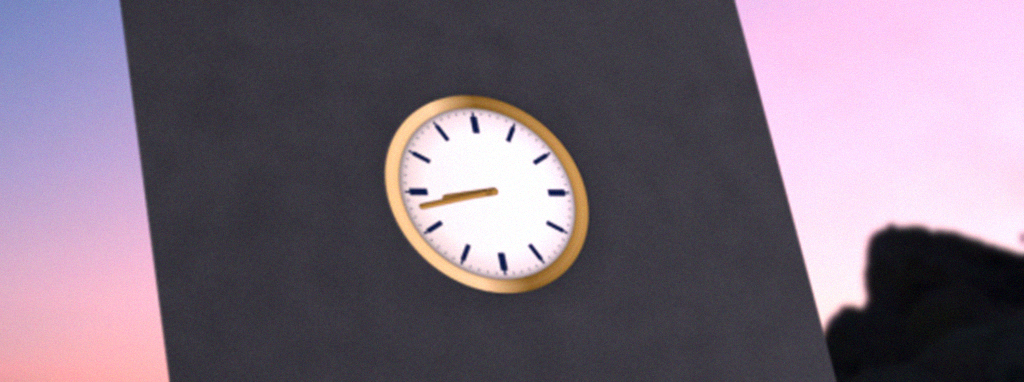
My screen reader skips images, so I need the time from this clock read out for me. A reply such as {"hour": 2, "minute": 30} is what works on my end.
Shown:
{"hour": 8, "minute": 43}
